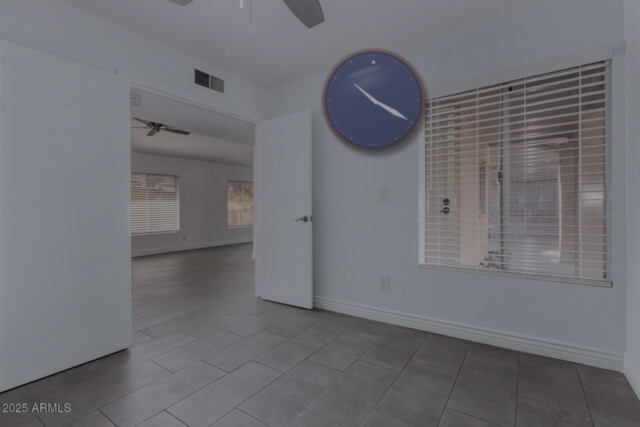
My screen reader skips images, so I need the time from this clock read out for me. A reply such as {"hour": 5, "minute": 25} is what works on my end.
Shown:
{"hour": 10, "minute": 20}
